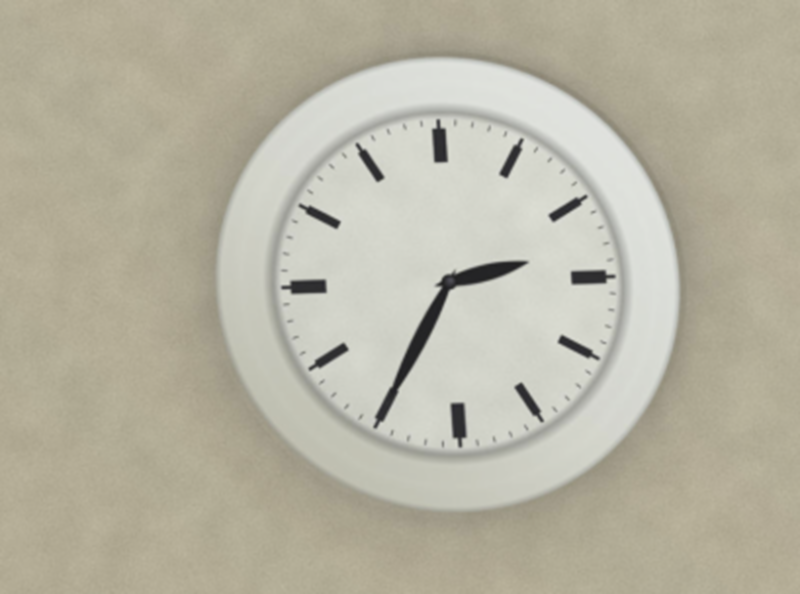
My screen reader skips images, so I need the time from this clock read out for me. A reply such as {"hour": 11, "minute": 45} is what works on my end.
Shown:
{"hour": 2, "minute": 35}
